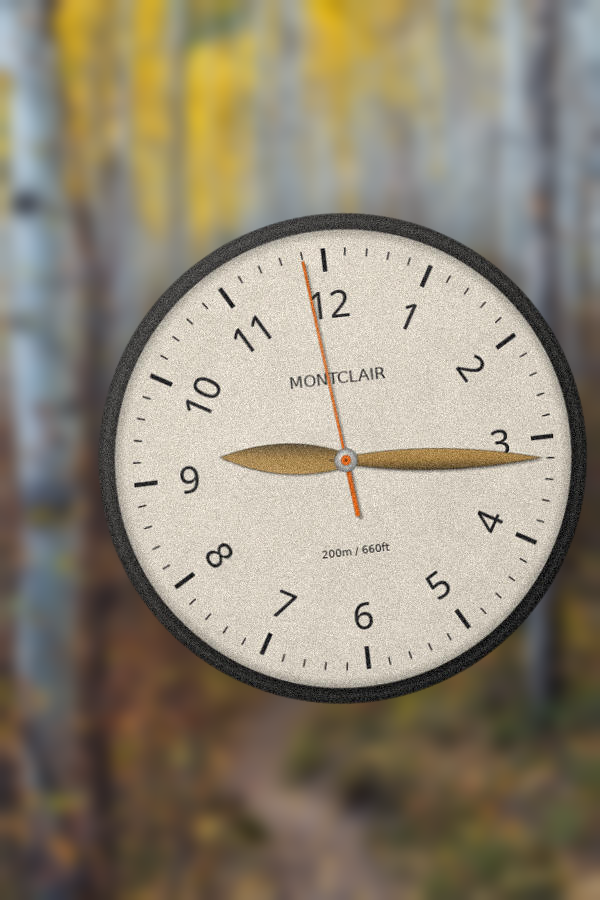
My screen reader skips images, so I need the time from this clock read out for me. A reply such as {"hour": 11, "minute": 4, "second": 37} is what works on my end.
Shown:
{"hour": 9, "minute": 15, "second": 59}
